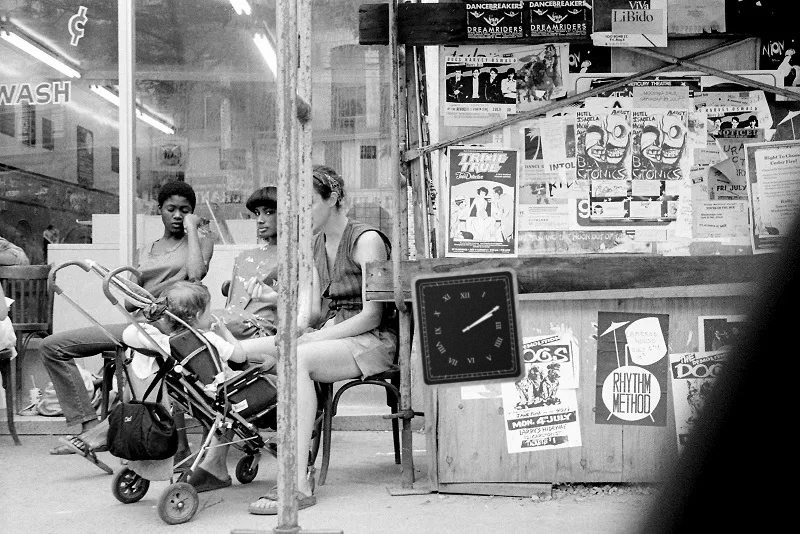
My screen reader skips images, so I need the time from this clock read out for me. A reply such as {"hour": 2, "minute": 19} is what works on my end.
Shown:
{"hour": 2, "minute": 10}
